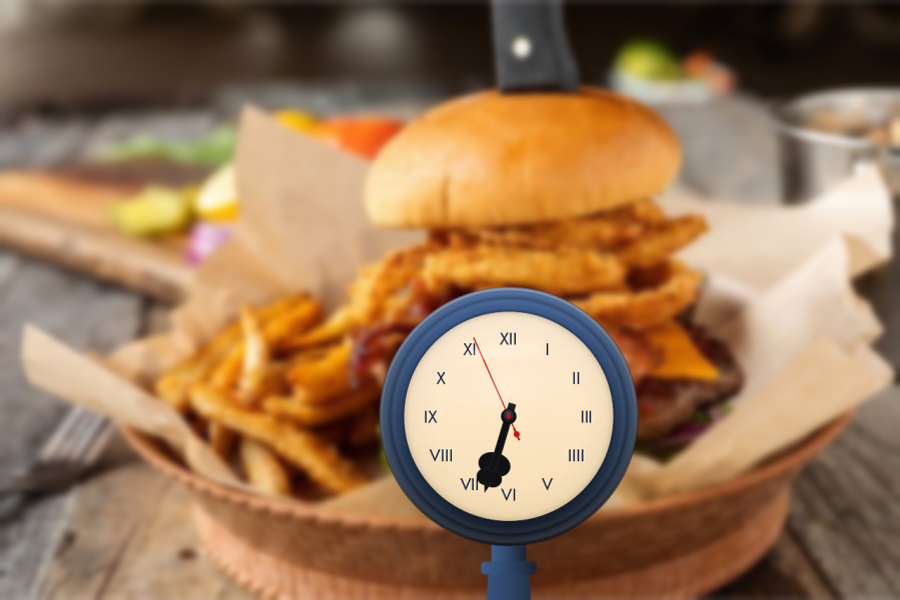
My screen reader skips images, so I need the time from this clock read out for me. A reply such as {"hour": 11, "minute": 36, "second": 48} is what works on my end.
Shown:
{"hour": 6, "minute": 32, "second": 56}
